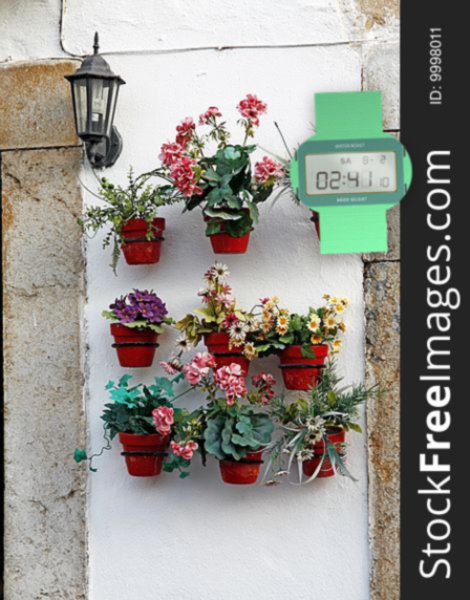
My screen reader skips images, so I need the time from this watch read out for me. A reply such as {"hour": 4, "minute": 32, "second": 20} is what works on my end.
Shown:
{"hour": 2, "minute": 41, "second": 10}
